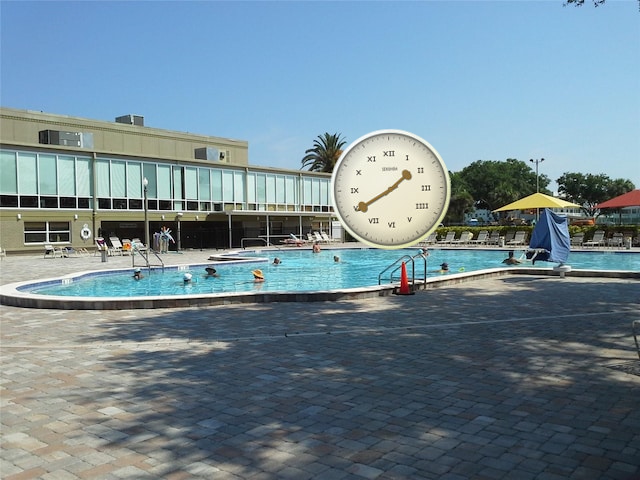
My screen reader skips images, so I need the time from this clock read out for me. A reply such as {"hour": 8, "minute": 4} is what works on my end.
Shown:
{"hour": 1, "minute": 40}
